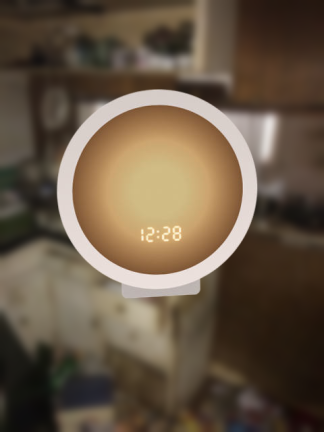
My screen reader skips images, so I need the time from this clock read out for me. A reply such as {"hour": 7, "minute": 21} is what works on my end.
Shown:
{"hour": 12, "minute": 28}
